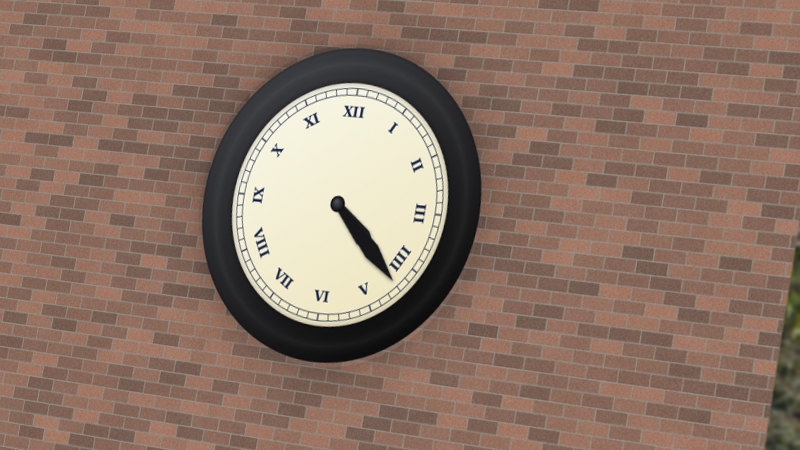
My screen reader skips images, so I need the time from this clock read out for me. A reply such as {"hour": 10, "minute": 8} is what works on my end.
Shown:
{"hour": 4, "minute": 22}
